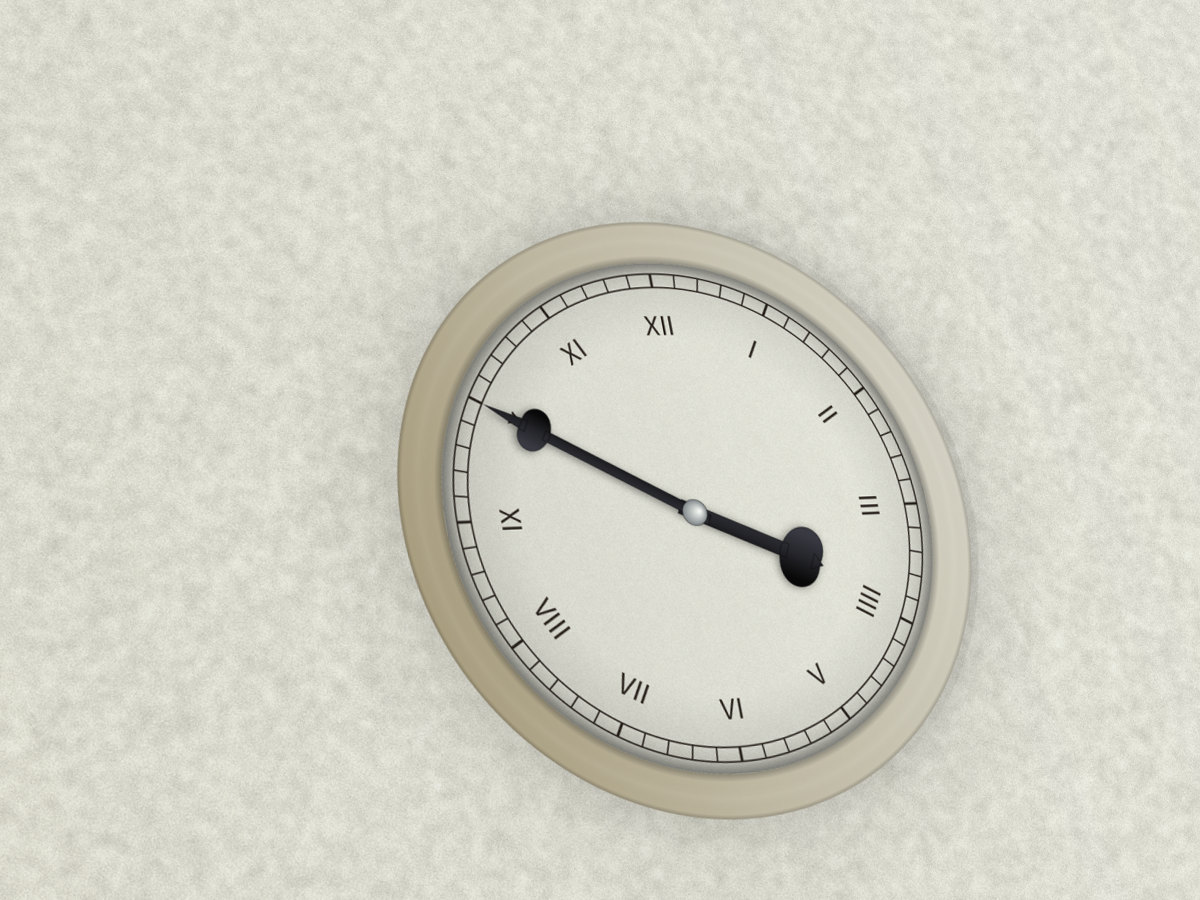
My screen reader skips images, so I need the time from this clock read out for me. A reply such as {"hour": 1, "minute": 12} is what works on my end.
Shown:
{"hour": 3, "minute": 50}
